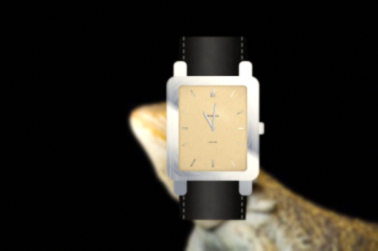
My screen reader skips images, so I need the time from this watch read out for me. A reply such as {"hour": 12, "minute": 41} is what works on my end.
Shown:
{"hour": 11, "minute": 1}
